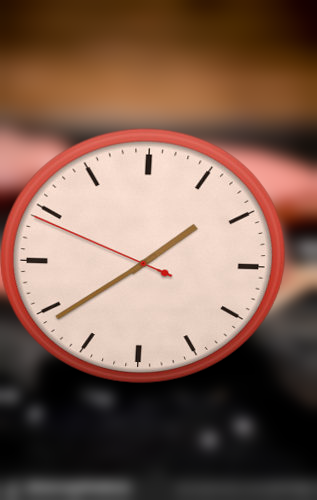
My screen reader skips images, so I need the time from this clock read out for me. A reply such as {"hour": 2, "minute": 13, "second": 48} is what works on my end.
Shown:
{"hour": 1, "minute": 38, "second": 49}
